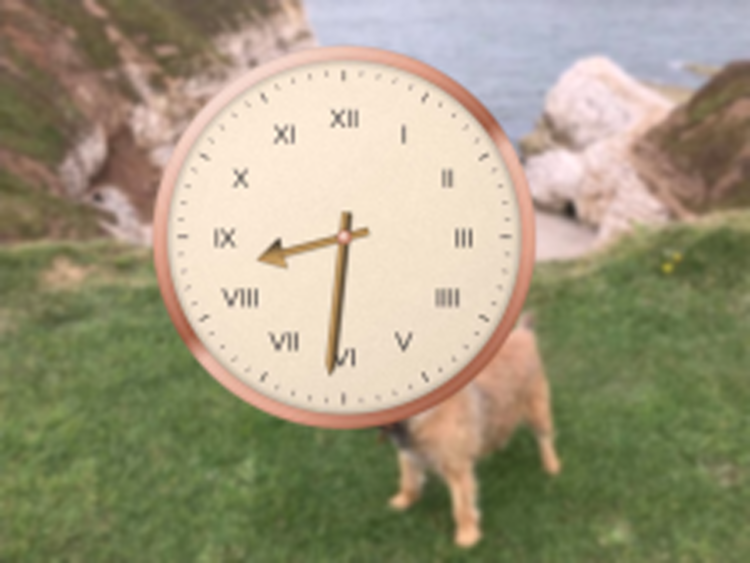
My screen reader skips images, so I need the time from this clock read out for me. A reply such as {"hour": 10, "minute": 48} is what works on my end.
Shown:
{"hour": 8, "minute": 31}
